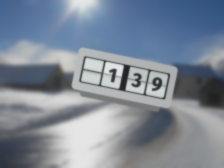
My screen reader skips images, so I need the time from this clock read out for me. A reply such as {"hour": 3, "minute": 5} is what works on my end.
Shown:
{"hour": 1, "minute": 39}
